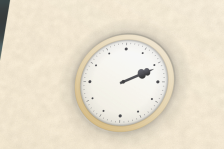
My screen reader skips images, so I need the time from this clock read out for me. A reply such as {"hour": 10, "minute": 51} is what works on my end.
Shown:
{"hour": 2, "minute": 11}
